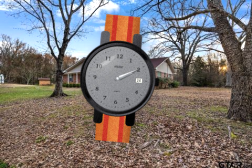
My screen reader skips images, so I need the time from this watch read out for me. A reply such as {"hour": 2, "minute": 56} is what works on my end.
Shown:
{"hour": 2, "minute": 10}
